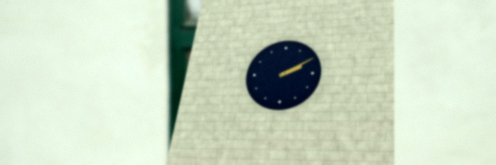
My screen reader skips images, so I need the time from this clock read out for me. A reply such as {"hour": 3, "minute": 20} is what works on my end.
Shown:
{"hour": 2, "minute": 10}
